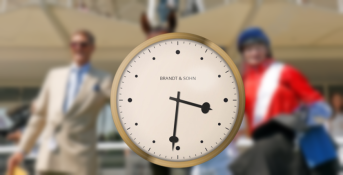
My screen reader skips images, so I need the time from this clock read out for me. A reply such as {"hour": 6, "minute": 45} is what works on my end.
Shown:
{"hour": 3, "minute": 31}
